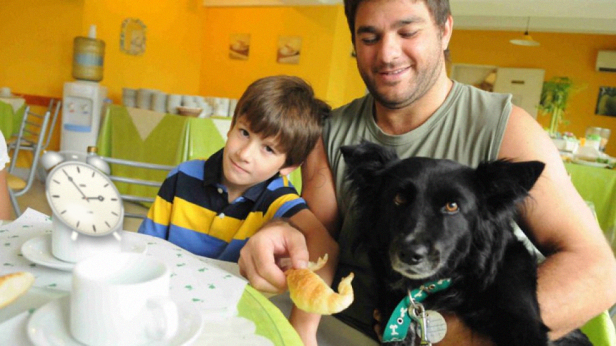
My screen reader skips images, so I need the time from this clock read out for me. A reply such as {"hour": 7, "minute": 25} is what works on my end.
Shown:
{"hour": 2, "minute": 55}
